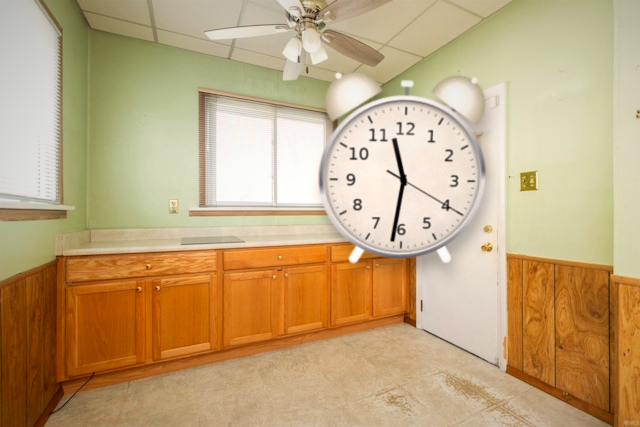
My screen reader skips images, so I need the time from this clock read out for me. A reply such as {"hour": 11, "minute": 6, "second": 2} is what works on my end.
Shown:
{"hour": 11, "minute": 31, "second": 20}
